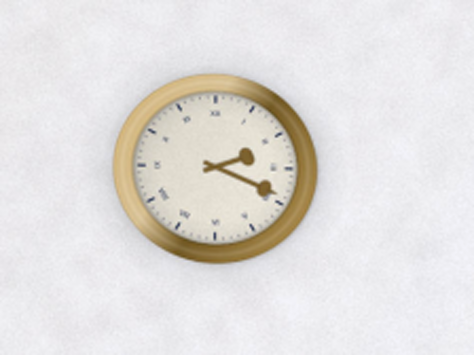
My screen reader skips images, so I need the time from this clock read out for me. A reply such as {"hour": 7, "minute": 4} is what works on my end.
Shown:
{"hour": 2, "minute": 19}
